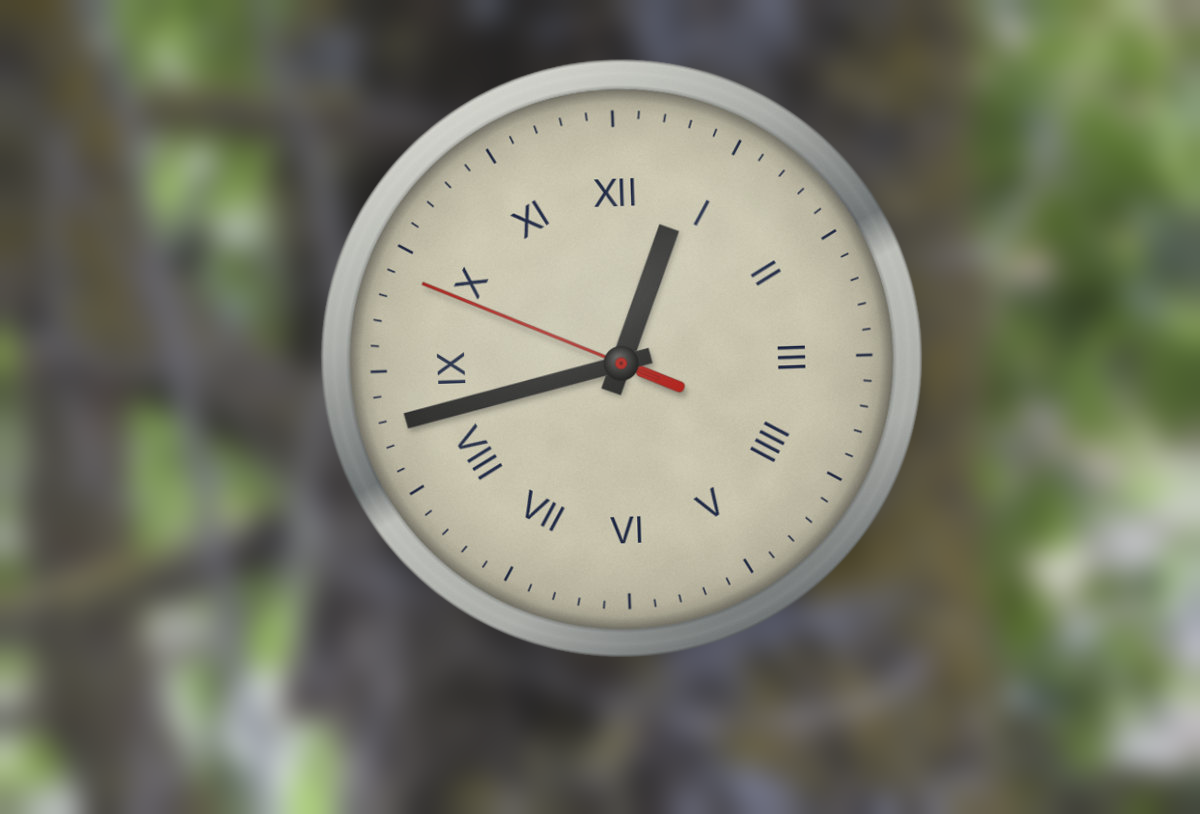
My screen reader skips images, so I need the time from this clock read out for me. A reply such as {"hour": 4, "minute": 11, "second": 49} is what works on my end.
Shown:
{"hour": 12, "minute": 42, "second": 49}
